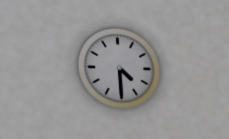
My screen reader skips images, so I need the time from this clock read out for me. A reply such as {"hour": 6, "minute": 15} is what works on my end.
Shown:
{"hour": 4, "minute": 30}
